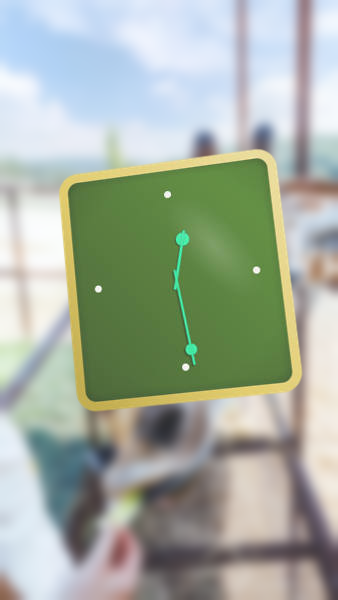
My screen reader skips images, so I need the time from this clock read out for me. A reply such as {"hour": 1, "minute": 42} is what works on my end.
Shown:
{"hour": 12, "minute": 29}
